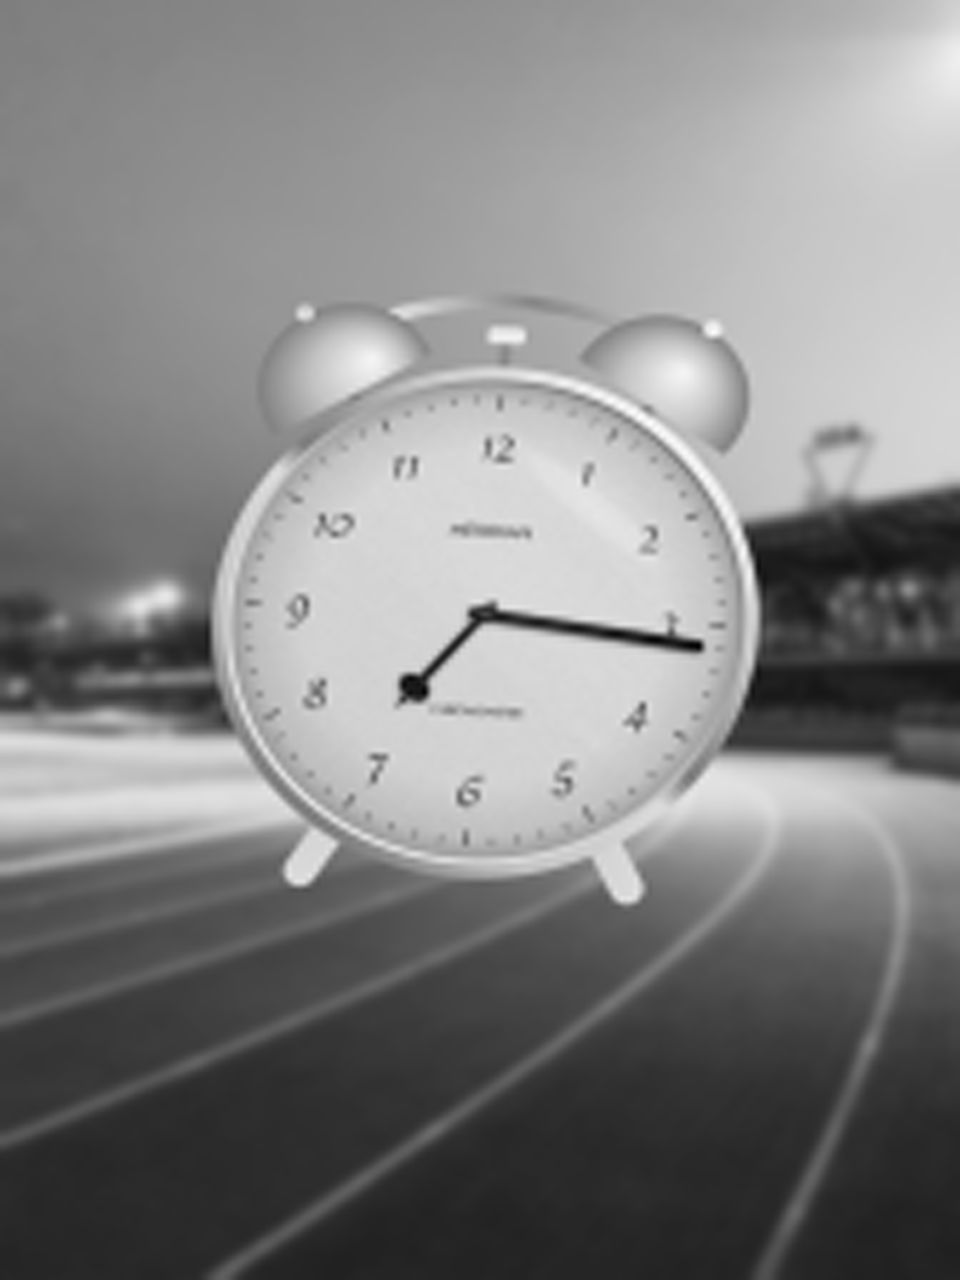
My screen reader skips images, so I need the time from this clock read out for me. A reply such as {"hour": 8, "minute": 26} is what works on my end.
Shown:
{"hour": 7, "minute": 16}
